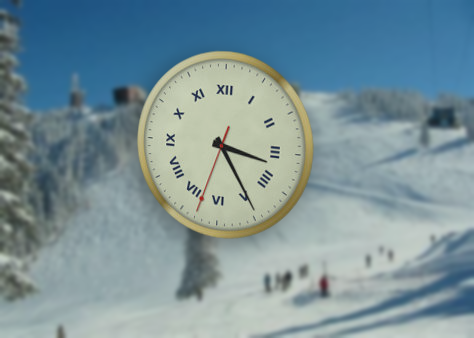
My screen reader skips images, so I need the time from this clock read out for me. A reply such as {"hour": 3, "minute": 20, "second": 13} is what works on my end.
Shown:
{"hour": 3, "minute": 24, "second": 33}
